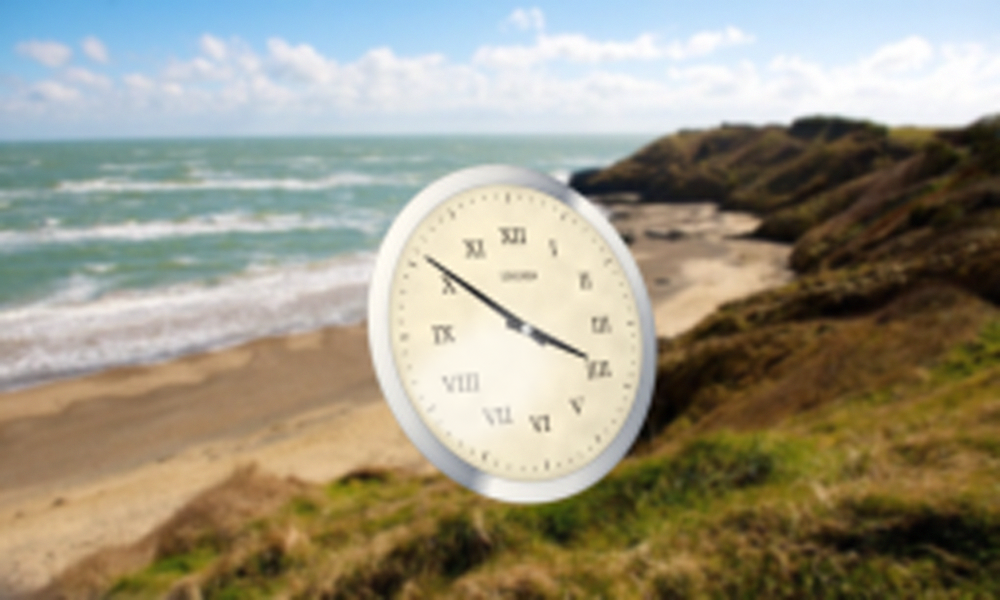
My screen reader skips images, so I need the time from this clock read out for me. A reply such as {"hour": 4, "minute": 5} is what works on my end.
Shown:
{"hour": 3, "minute": 51}
